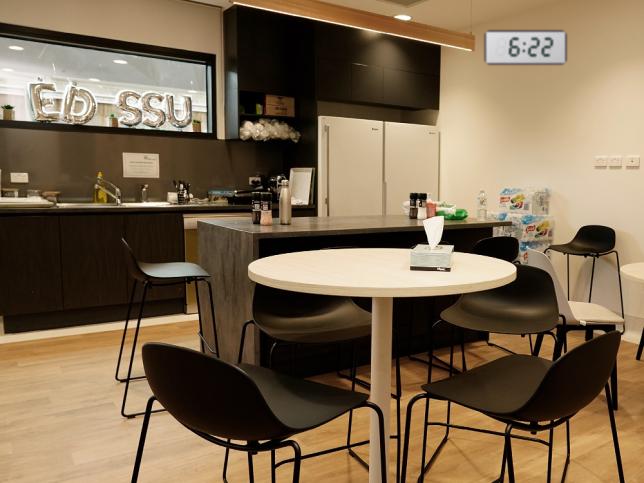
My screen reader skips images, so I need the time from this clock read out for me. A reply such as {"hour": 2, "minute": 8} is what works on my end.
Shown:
{"hour": 6, "minute": 22}
